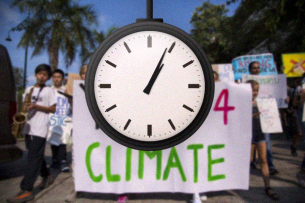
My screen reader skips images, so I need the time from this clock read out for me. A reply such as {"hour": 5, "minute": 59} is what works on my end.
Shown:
{"hour": 1, "minute": 4}
